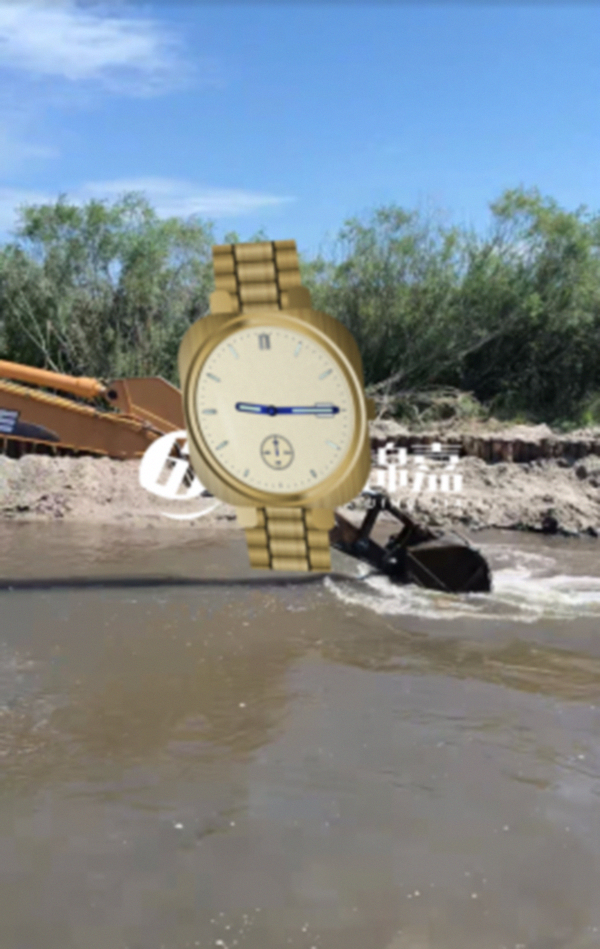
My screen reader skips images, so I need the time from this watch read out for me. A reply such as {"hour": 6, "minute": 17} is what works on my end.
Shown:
{"hour": 9, "minute": 15}
